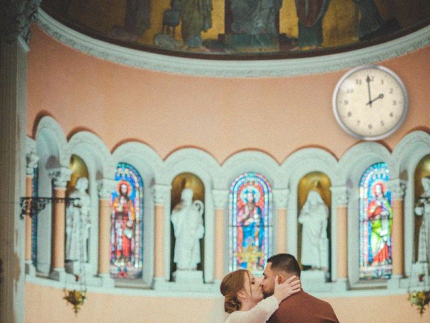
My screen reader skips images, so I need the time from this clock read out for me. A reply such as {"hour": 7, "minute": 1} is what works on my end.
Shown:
{"hour": 1, "minute": 59}
